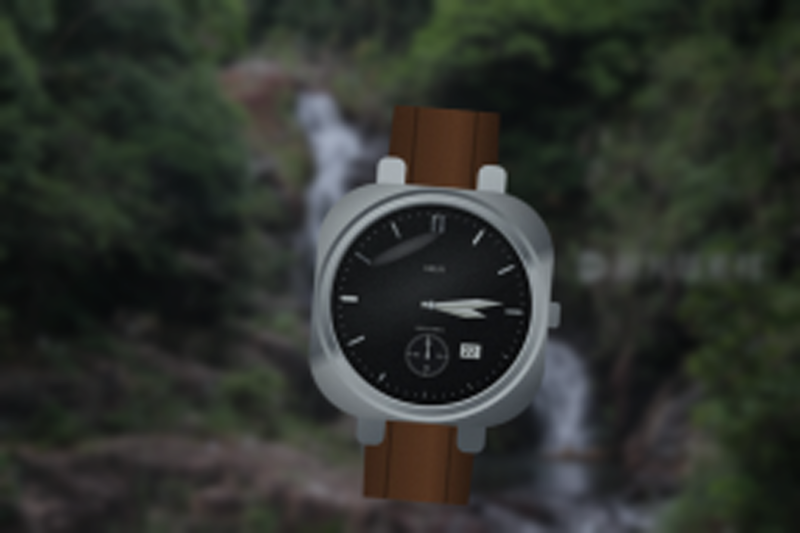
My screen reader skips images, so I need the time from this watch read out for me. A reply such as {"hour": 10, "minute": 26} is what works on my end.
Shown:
{"hour": 3, "minute": 14}
